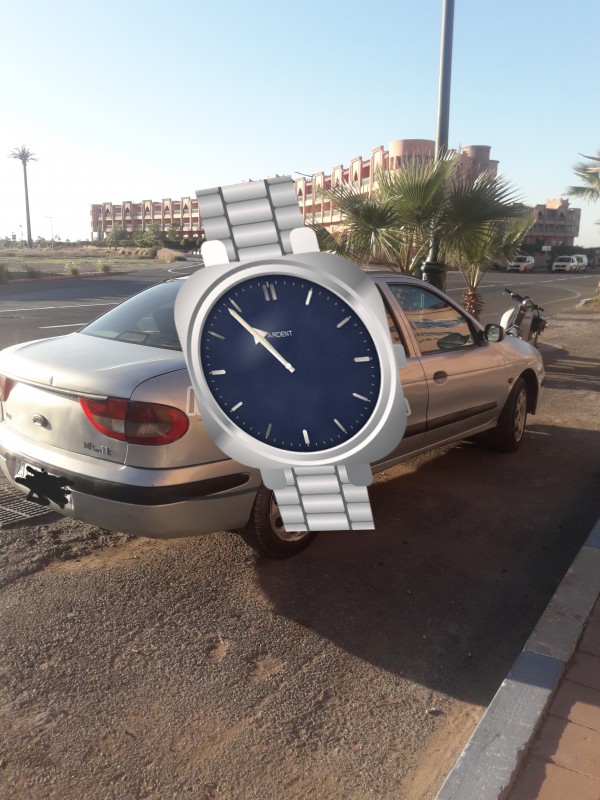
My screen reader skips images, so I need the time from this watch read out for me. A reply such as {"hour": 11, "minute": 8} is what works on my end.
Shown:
{"hour": 10, "minute": 54}
